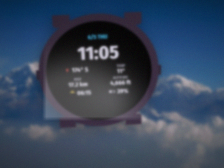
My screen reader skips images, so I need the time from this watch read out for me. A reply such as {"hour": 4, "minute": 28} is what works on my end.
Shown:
{"hour": 11, "minute": 5}
